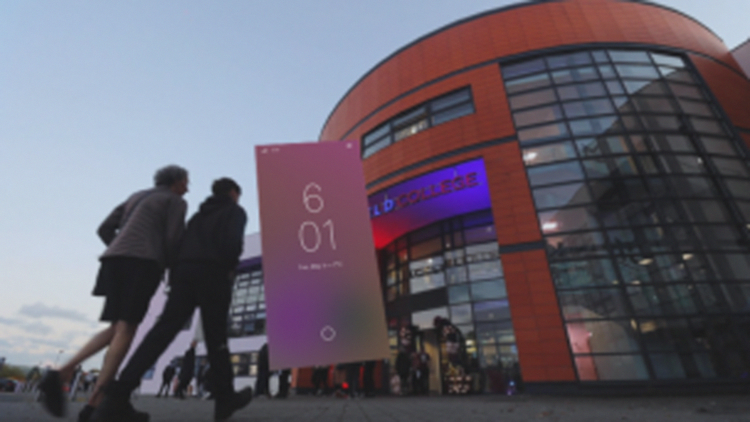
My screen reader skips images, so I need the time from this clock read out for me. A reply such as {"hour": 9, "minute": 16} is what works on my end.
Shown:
{"hour": 6, "minute": 1}
